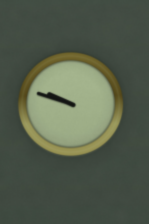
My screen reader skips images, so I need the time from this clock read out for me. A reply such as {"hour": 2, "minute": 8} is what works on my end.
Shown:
{"hour": 9, "minute": 48}
